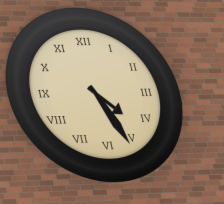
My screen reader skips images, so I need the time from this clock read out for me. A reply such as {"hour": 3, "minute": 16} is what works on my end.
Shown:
{"hour": 4, "minute": 26}
